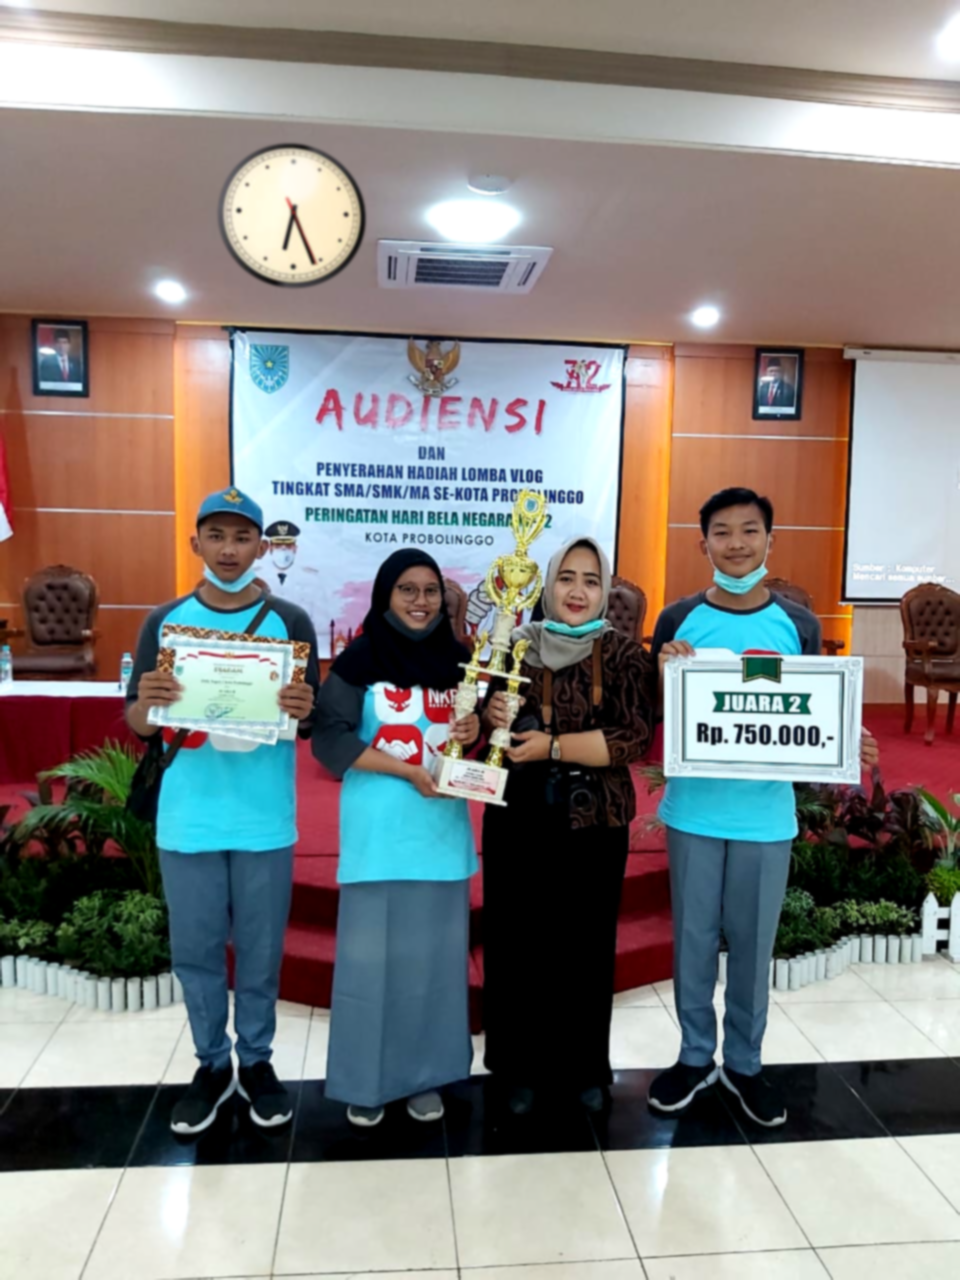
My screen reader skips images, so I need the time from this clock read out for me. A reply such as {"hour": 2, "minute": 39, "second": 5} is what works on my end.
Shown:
{"hour": 6, "minute": 26, "second": 26}
